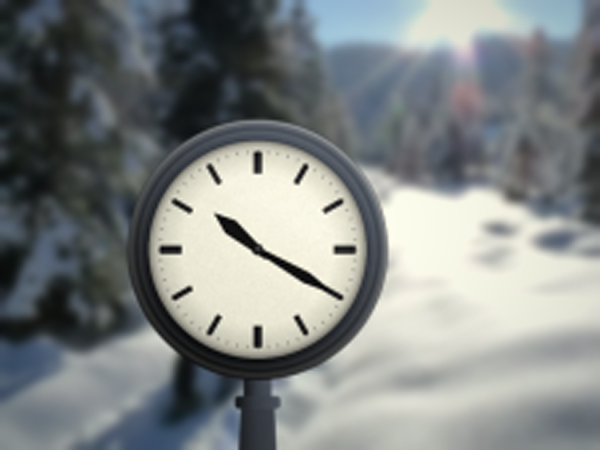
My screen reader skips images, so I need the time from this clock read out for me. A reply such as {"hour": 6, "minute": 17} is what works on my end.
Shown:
{"hour": 10, "minute": 20}
